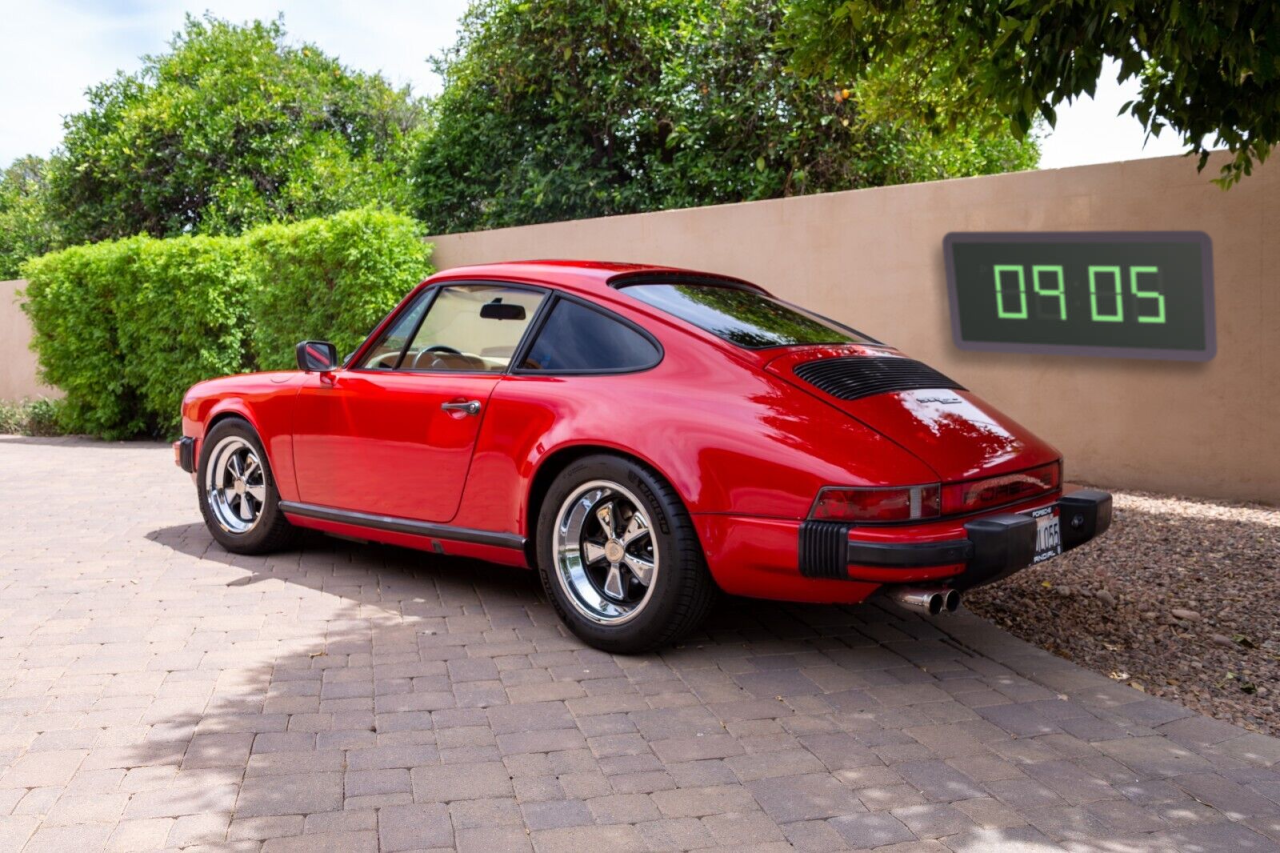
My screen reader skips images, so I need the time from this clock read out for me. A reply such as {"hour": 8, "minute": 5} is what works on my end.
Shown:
{"hour": 9, "minute": 5}
